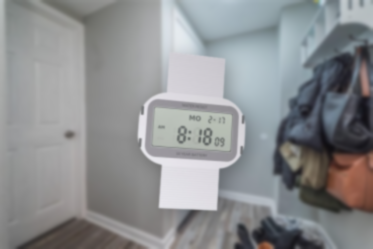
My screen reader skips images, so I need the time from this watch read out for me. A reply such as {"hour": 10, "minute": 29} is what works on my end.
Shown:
{"hour": 8, "minute": 18}
